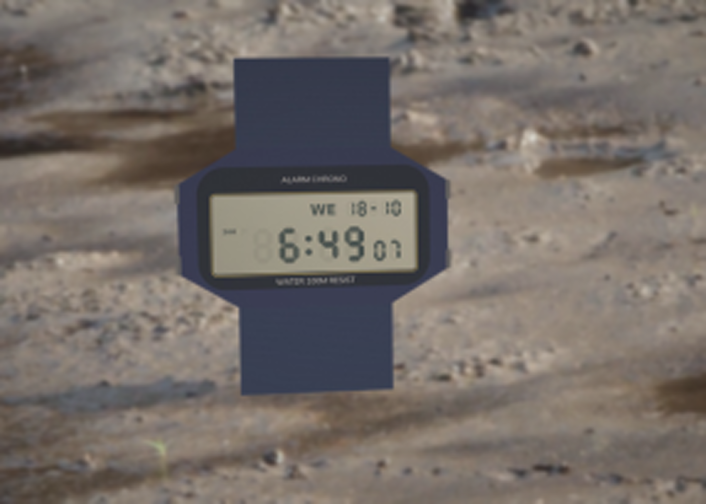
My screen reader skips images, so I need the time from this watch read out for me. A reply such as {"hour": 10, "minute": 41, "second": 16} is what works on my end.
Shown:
{"hour": 6, "minute": 49, "second": 7}
